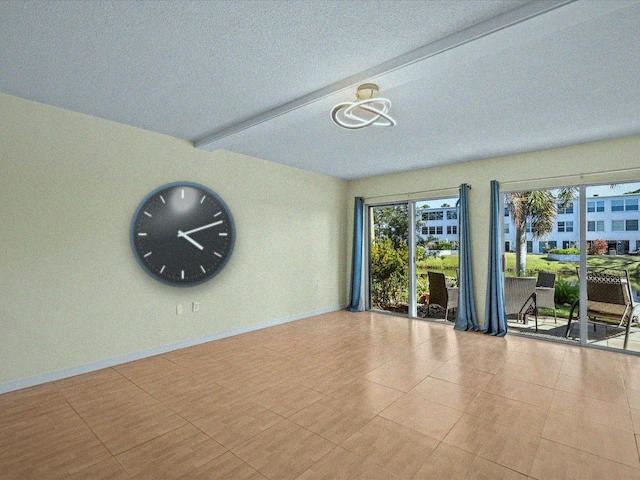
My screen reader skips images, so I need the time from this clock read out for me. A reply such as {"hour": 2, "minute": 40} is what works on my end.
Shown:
{"hour": 4, "minute": 12}
